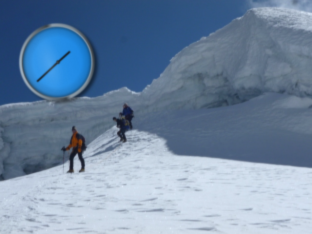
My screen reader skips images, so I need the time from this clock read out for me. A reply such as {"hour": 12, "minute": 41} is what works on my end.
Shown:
{"hour": 1, "minute": 38}
